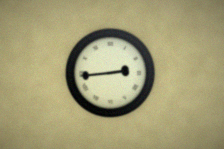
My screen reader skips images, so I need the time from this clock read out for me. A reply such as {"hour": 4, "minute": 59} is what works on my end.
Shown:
{"hour": 2, "minute": 44}
